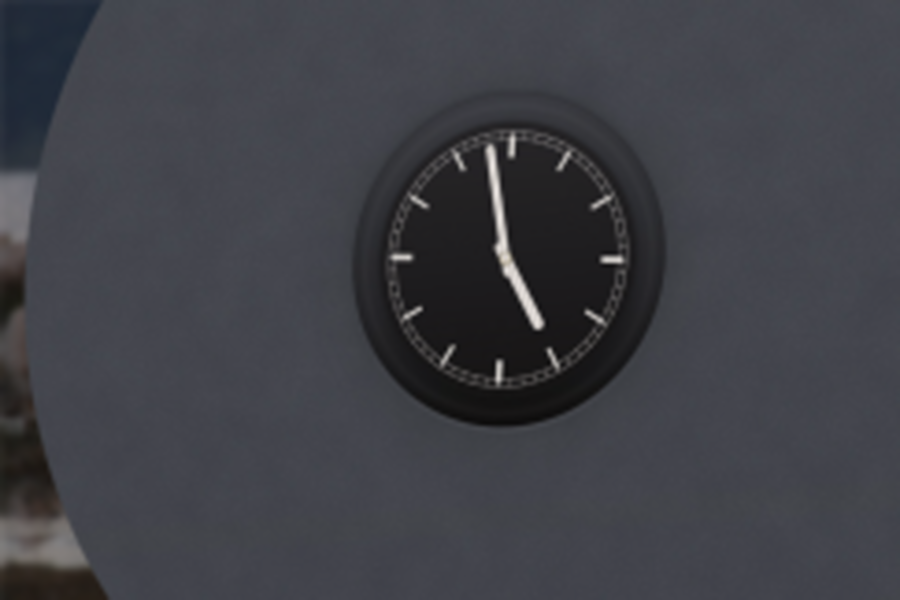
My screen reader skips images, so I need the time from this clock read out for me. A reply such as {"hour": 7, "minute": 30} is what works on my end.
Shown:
{"hour": 4, "minute": 58}
